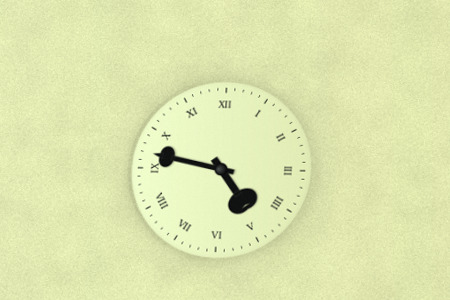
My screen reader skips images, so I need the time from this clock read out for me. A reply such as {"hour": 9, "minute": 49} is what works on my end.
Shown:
{"hour": 4, "minute": 47}
